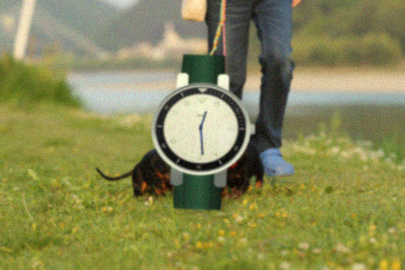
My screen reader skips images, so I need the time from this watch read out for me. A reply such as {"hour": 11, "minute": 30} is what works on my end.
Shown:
{"hour": 12, "minute": 29}
